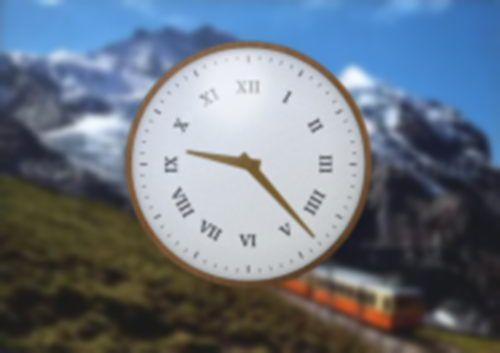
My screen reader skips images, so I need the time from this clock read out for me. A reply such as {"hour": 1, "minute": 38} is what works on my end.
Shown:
{"hour": 9, "minute": 23}
